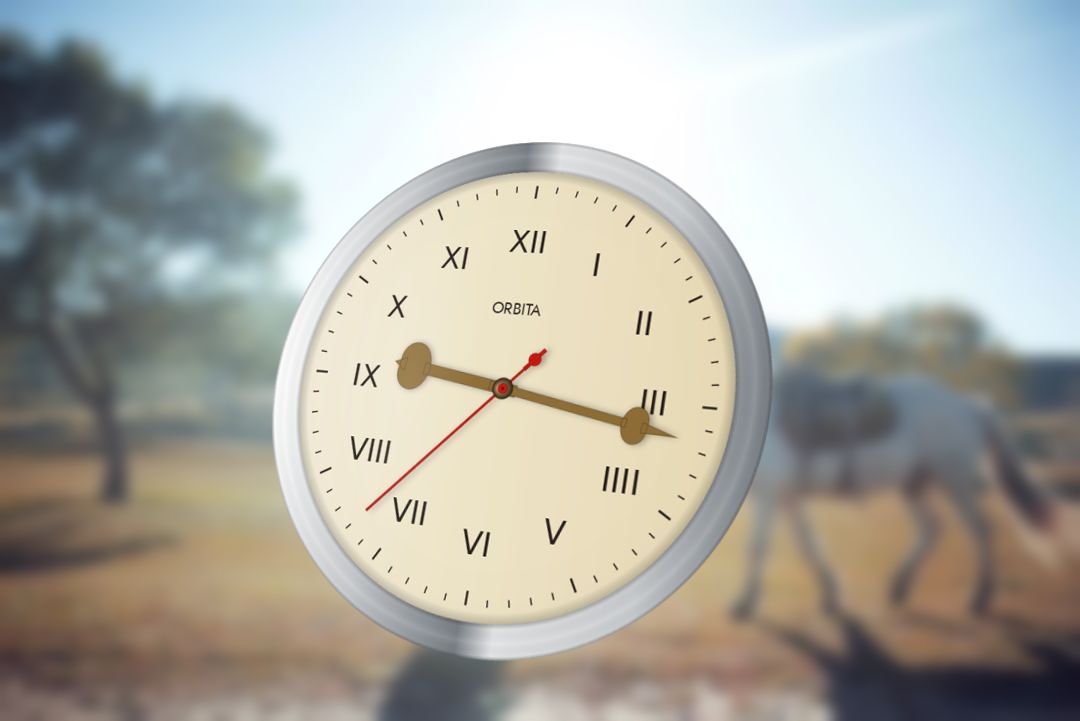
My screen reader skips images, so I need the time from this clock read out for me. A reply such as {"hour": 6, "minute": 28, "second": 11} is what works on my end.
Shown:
{"hour": 9, "minute": 16, "second": 37}
